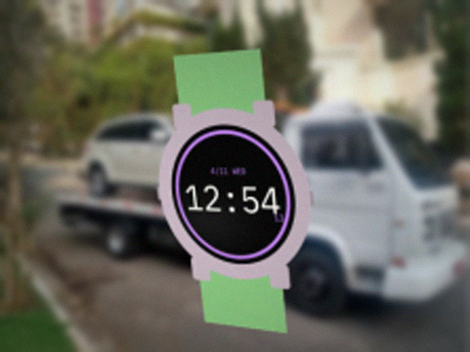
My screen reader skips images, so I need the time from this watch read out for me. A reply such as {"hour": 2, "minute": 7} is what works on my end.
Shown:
{"hour": 12, "minute": 54}
